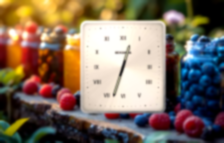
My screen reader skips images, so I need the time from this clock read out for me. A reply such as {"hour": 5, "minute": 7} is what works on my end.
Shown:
{"hour": 12, "minute": 33}
